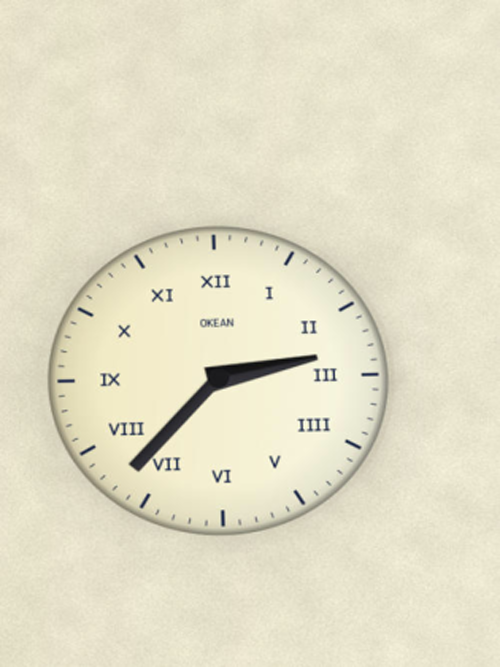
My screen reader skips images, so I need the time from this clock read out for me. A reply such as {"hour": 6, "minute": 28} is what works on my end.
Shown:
{"hour": 2, "minute": 37}
